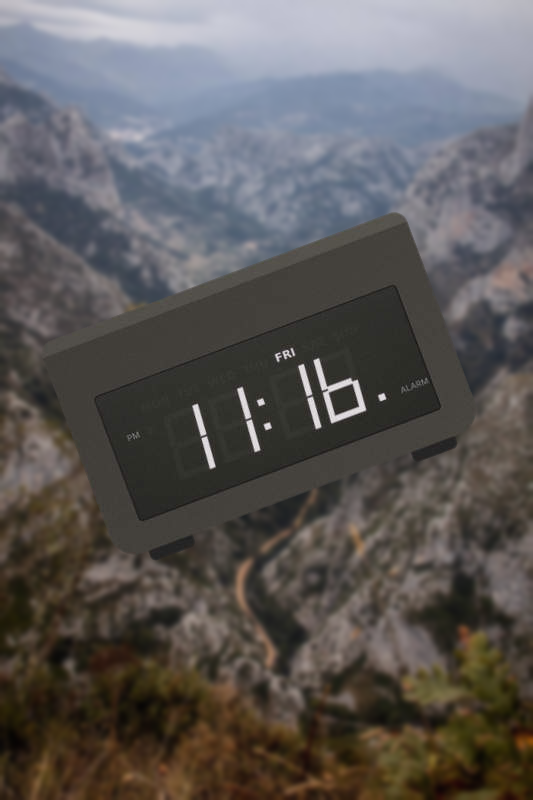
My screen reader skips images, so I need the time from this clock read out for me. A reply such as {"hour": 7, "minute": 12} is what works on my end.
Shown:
{"hour": 11, "minute": 16}
